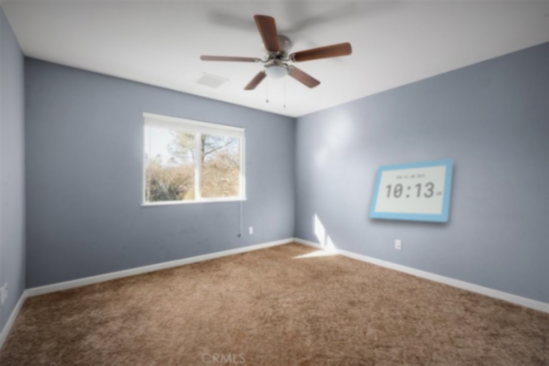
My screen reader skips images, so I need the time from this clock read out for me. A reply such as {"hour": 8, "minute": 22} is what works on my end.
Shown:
{"hour": 10, "minute": 13}
